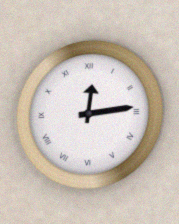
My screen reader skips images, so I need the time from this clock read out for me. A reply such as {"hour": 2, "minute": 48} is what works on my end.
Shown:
{"hour": 12, "minute": 14}
